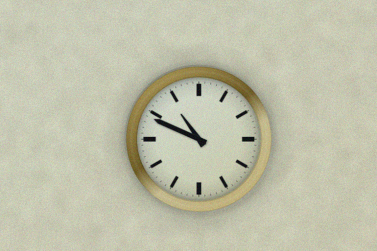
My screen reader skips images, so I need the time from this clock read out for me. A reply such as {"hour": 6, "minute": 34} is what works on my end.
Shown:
{"hour": 10, "minute": 49}
